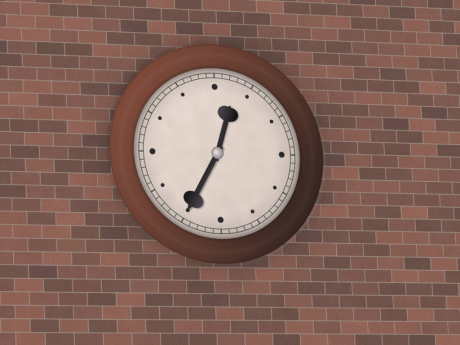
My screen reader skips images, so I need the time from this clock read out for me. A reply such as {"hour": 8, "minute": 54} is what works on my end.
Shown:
{"hour": 12, "minute": 35}
